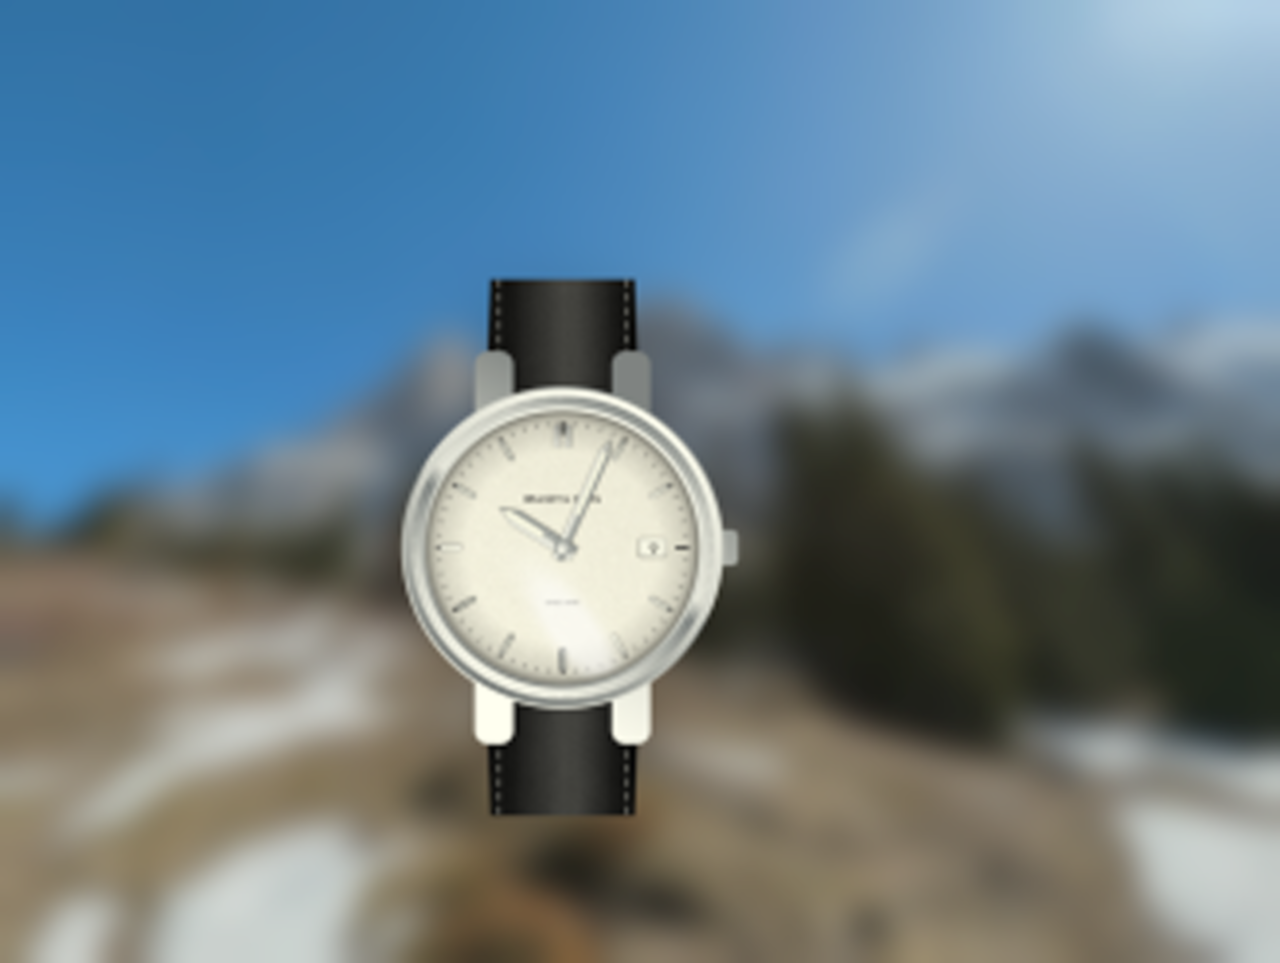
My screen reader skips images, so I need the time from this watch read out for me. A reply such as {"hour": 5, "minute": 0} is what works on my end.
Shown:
{"hour": 10, "minute": 4}
